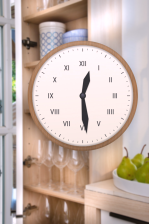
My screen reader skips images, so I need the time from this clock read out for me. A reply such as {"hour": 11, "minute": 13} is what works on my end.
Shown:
{"hour": 12, "minute": 29}
